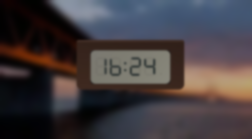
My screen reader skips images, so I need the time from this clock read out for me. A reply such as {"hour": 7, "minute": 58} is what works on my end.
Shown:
{"hour": 16, "minute": 24}
